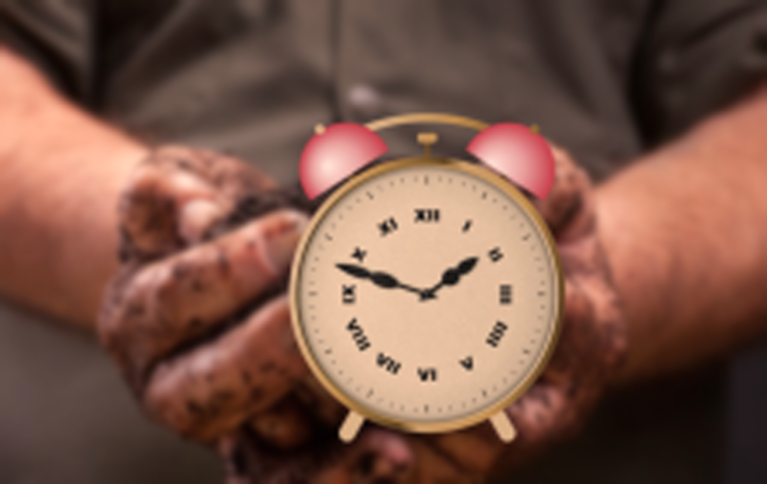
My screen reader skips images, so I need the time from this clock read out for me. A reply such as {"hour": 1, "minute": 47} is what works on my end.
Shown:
{"hour": 1, "minute": 48}
